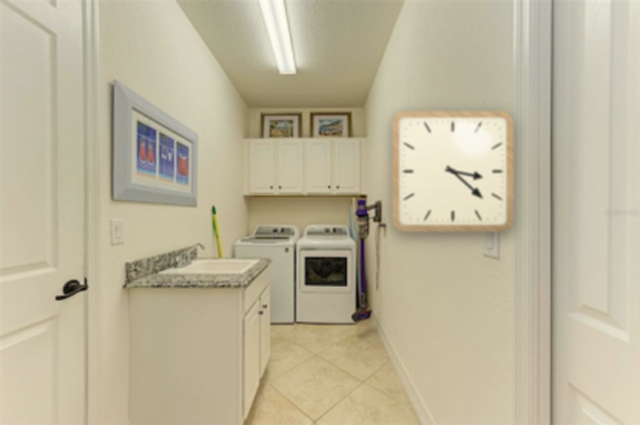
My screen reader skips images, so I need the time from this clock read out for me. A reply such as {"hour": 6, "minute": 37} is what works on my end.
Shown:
{"hour": 3, "minute": 22}
